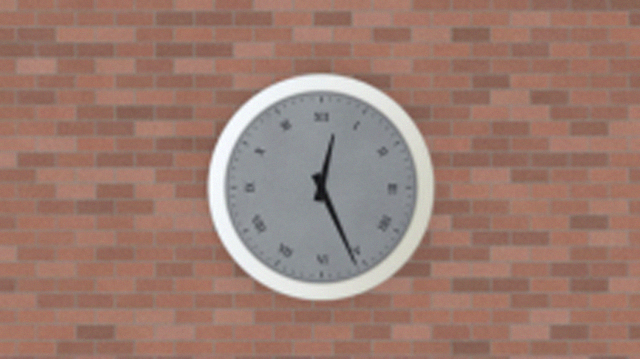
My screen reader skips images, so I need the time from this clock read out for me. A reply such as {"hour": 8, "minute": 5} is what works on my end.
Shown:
{"hour": 12, "minute": 26}
